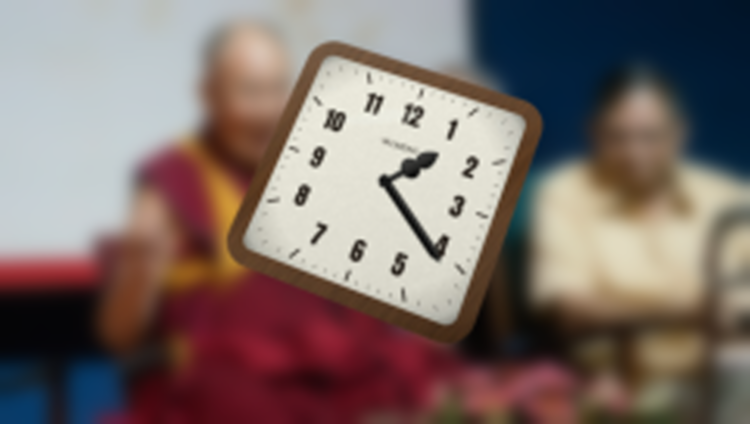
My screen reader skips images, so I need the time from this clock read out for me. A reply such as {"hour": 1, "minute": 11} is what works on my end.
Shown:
{"hour": 1, "minute": 21}
